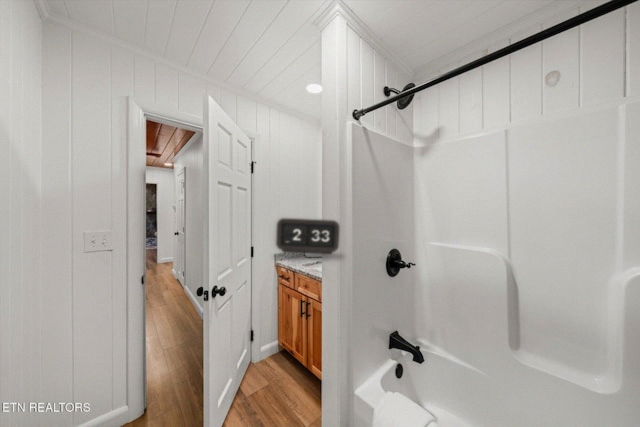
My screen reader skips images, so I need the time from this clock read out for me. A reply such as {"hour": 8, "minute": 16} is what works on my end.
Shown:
{"hour": 2, "minute": 33}
